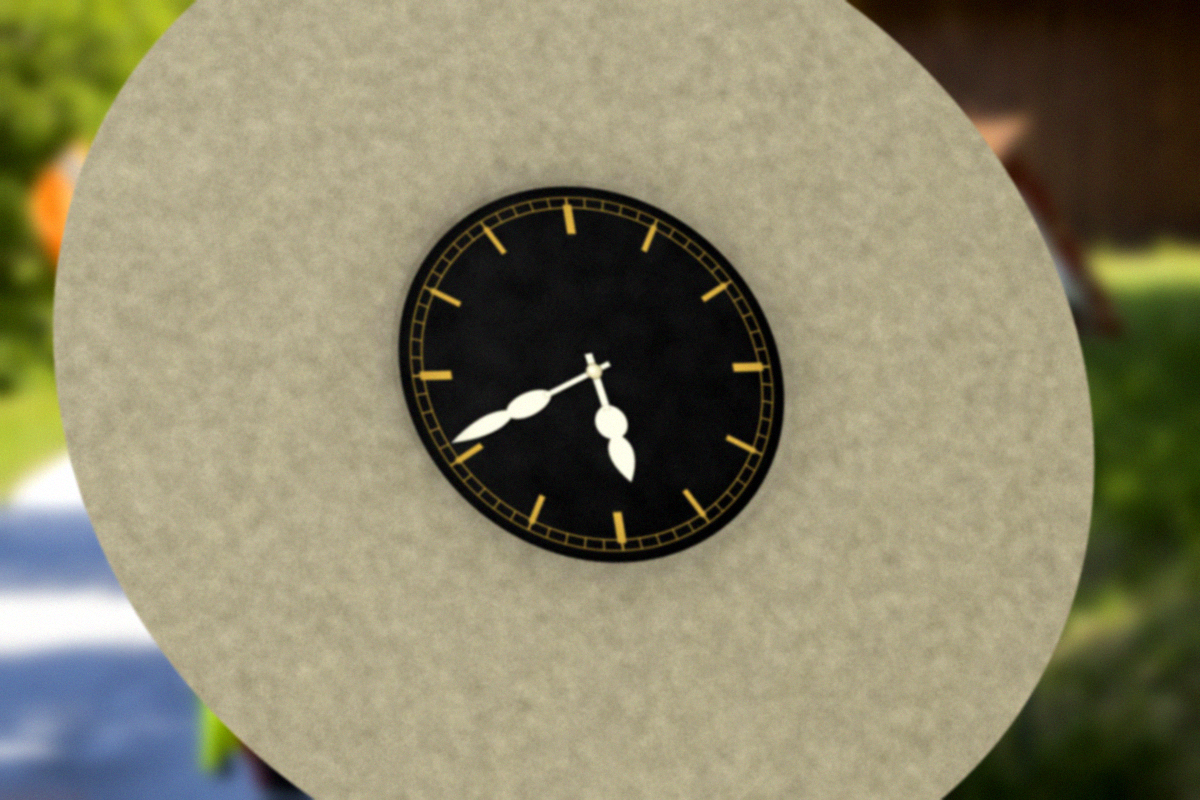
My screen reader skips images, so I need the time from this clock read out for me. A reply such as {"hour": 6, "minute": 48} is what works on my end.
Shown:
{"hour": 5, "minute": 41}
